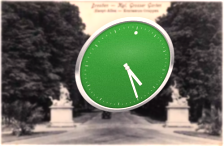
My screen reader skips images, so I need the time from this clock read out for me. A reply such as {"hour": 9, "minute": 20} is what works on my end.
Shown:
{"hour": 4, "minute": 25}
